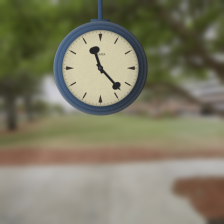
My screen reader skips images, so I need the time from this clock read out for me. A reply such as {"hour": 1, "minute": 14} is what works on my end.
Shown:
{"hour": 11, "minute": 23}
